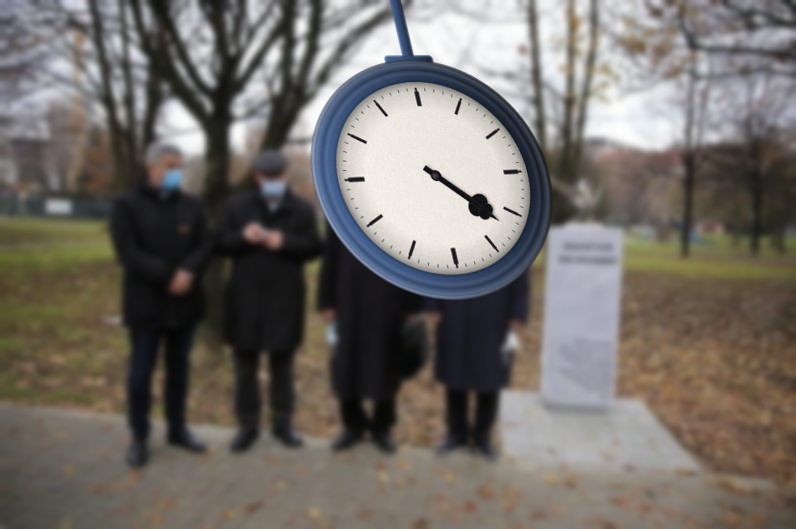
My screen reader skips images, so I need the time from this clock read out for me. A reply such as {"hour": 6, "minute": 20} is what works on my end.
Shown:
{"hour": 4, "minute": 22}
